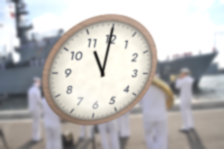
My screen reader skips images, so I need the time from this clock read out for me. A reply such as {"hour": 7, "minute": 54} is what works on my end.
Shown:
{"hour": 11, "minute": 0}
